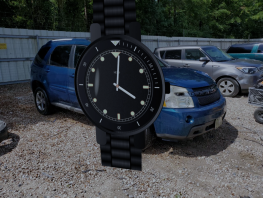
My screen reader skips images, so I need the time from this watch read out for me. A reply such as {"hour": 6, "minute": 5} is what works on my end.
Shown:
{"hour": 4, "minute": 1}
